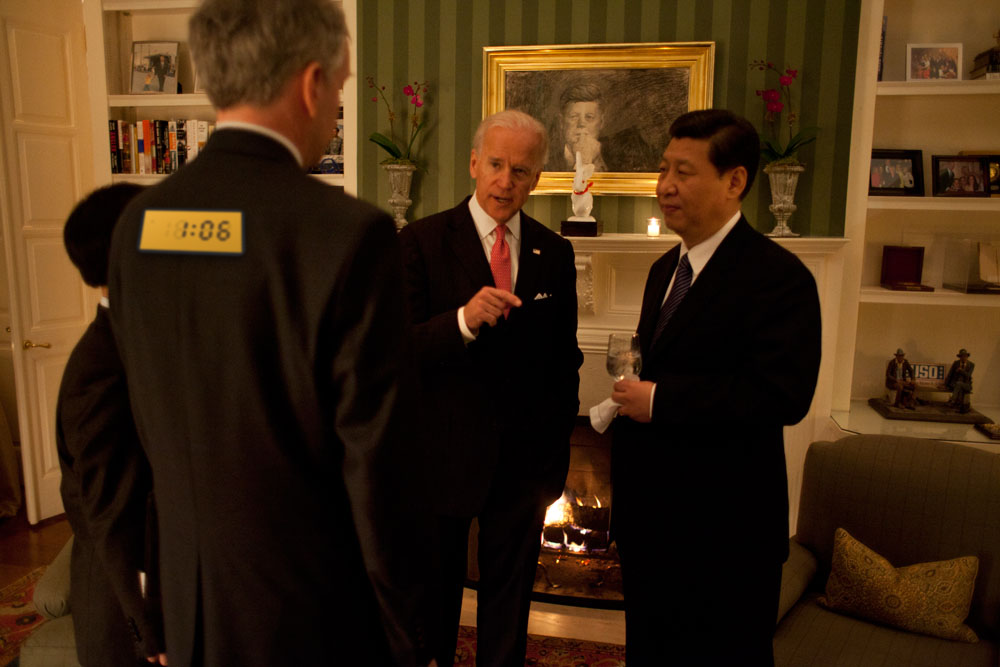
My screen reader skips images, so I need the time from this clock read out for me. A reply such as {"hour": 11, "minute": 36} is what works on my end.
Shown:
{"hour": 1, "minute": 6}
